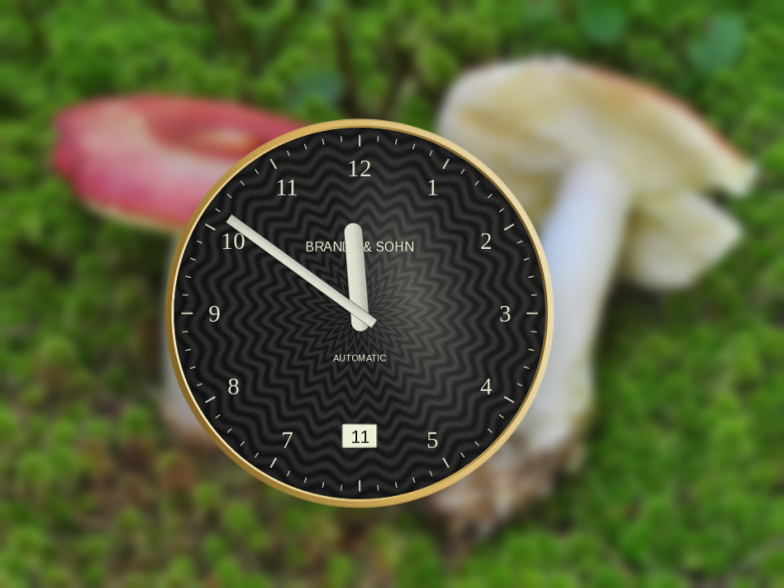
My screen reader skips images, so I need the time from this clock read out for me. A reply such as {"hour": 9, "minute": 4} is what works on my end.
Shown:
{"hour": 11, "minute": 51}
